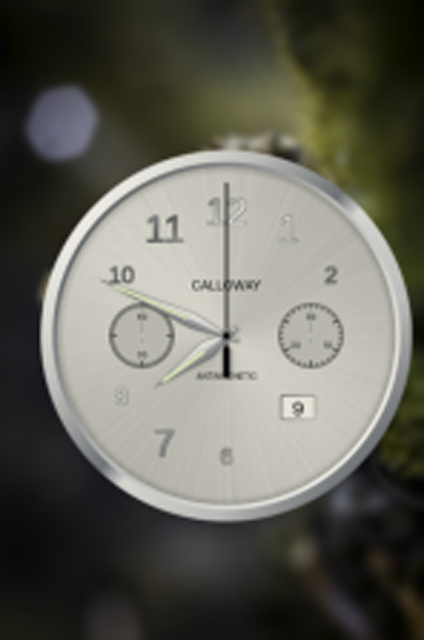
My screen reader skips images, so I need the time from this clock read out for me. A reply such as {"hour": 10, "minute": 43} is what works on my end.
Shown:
{"hour": 7, "minute": 49}
